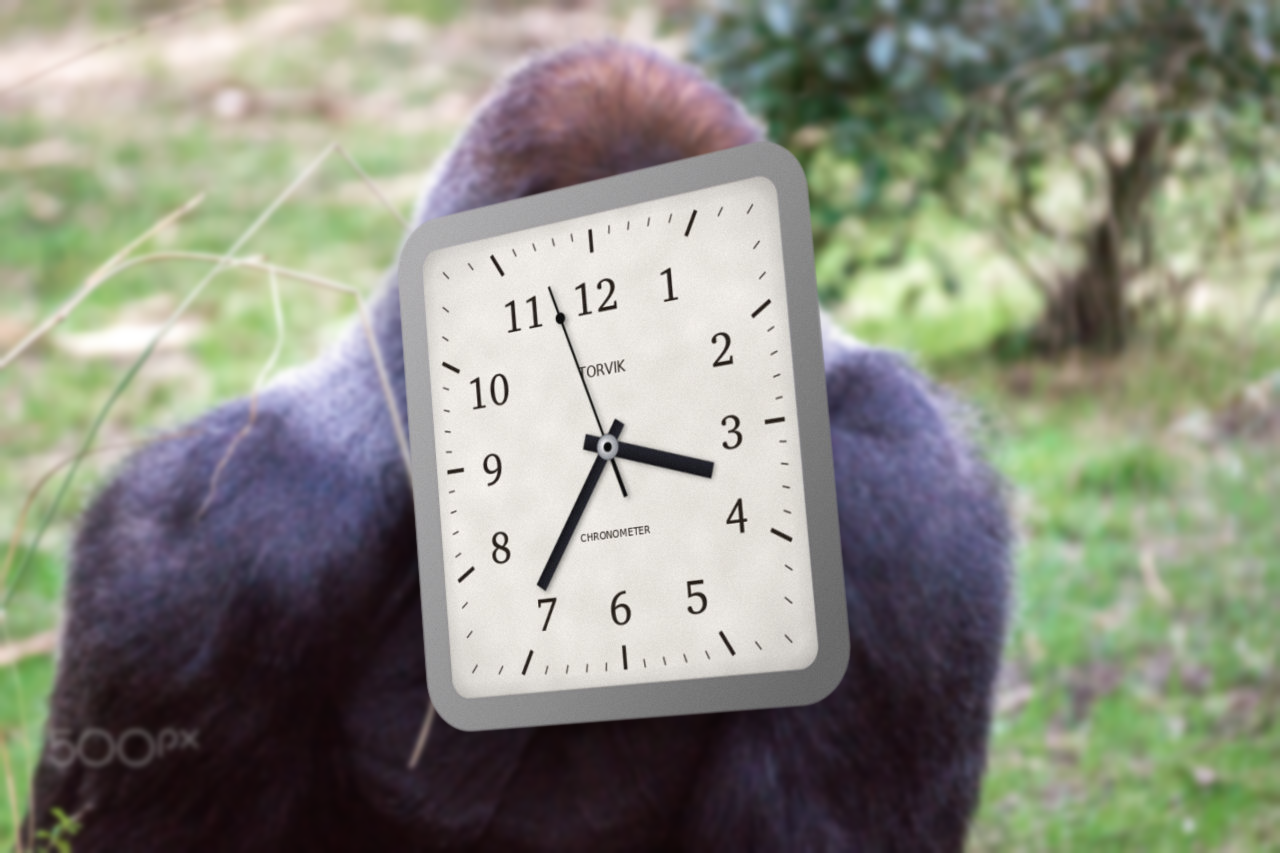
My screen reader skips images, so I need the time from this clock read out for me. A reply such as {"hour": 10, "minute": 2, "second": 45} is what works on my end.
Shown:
{"hour": 3, "minute": 35, "second": 57}
